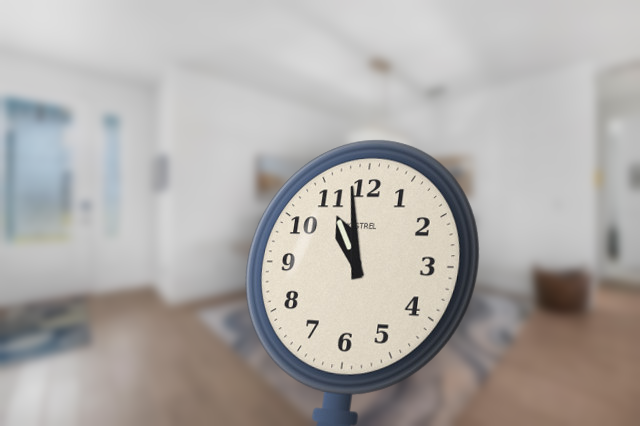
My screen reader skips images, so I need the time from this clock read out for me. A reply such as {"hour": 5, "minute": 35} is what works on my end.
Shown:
{"hour": 10, "minute": 58}
